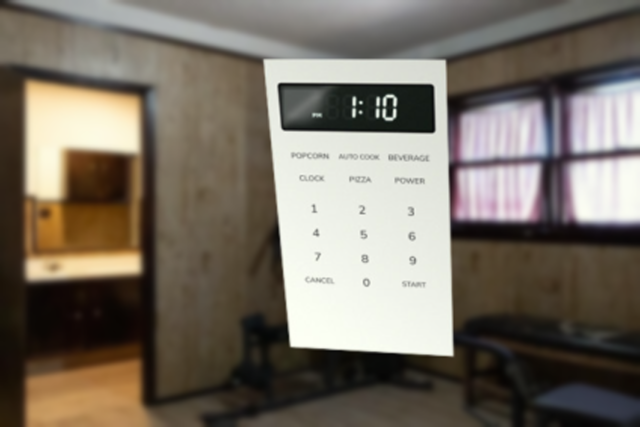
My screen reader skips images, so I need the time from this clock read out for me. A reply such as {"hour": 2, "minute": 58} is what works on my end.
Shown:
{"hour": 1, "minute": 10}
